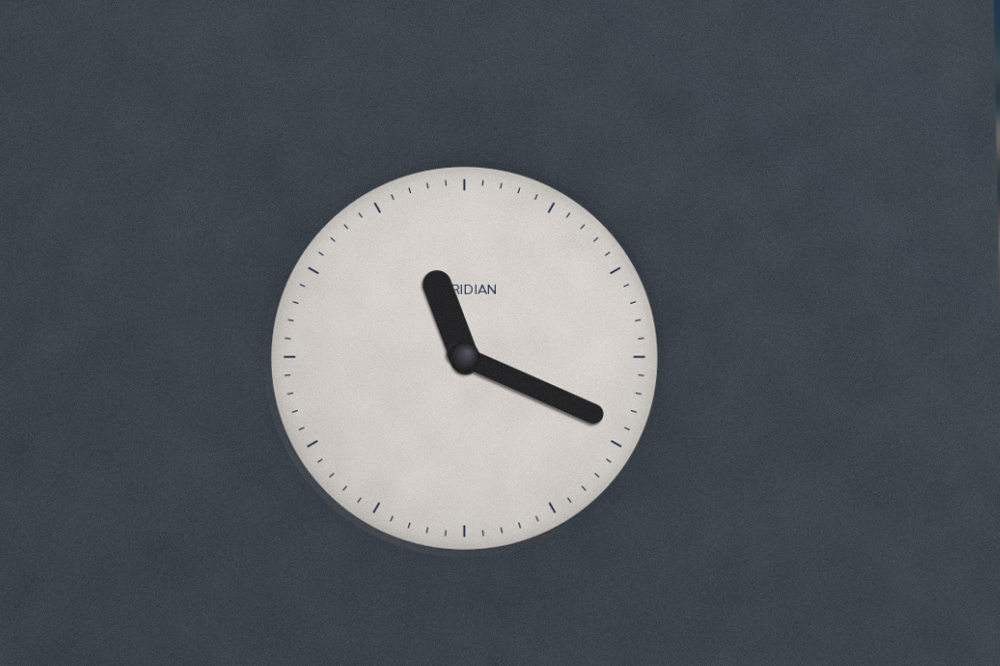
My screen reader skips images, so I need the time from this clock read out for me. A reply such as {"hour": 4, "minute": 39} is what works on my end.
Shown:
{"hour": 11, "minute": 19}
